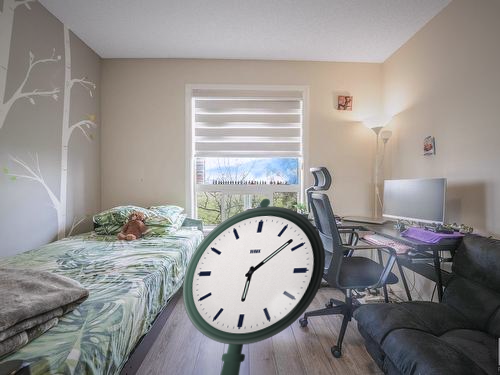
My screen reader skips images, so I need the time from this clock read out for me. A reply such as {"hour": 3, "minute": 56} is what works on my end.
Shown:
{"hour": 6, "minute": 8}
